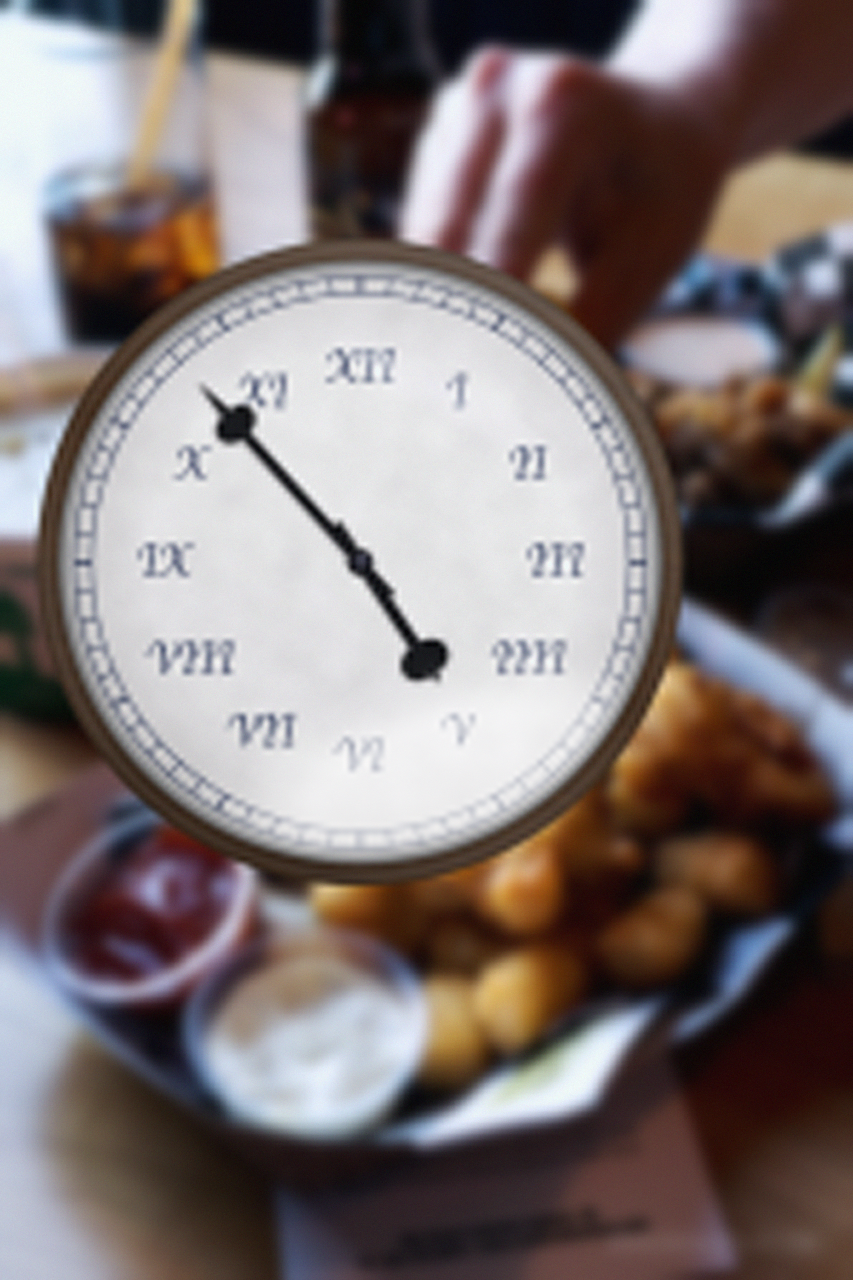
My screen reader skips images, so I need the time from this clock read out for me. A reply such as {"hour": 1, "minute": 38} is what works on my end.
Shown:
{"hour": 4, "minute": 53}
